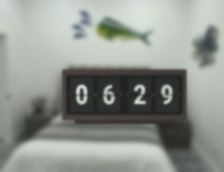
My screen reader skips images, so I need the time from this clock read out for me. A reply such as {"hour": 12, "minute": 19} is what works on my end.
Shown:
{"hour": 6, "minute": 29}
